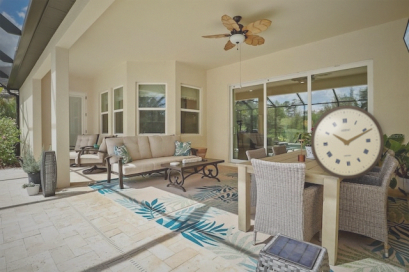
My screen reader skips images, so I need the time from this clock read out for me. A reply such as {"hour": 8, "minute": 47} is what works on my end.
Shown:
{"hour": 10, "minute": 11}
